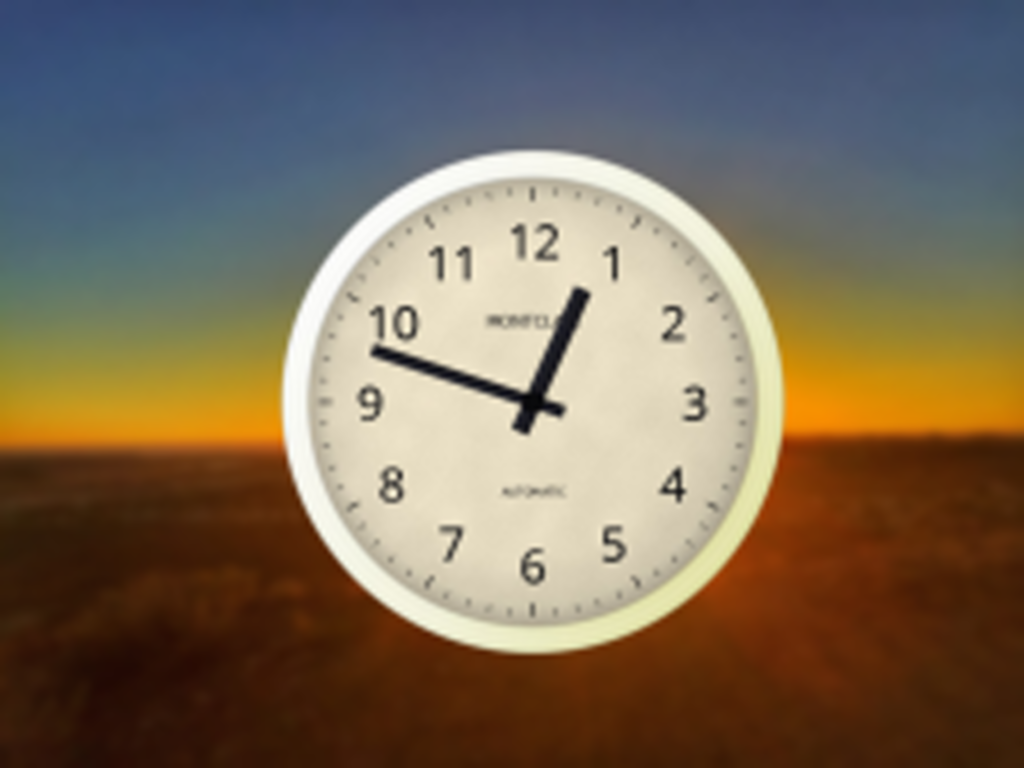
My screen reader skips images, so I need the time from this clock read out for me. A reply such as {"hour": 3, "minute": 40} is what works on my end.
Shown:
{"hour": 12, "minute": 48}
